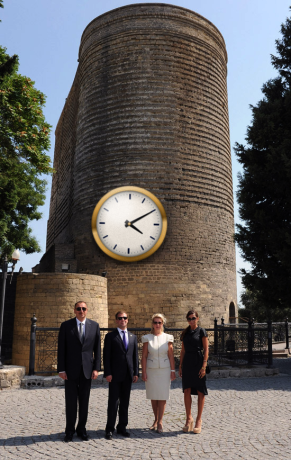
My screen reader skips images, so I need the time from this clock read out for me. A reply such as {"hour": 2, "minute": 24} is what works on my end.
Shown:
{"hour": 4, "minute": 10}
